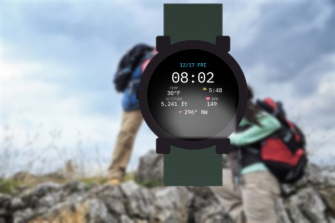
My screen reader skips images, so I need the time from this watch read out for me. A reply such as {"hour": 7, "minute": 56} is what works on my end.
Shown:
{"hour": 8, "minute": 2}
